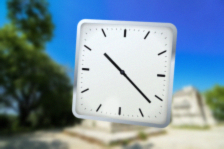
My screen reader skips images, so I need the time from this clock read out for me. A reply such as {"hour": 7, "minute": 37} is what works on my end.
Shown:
{"hour": 10, "minute": 22}
